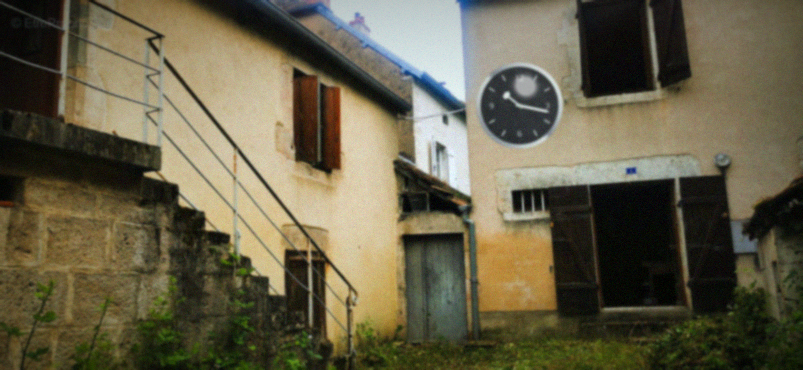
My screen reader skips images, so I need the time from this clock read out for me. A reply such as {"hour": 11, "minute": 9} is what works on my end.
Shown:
{"hour": 10, "minute": 17}
